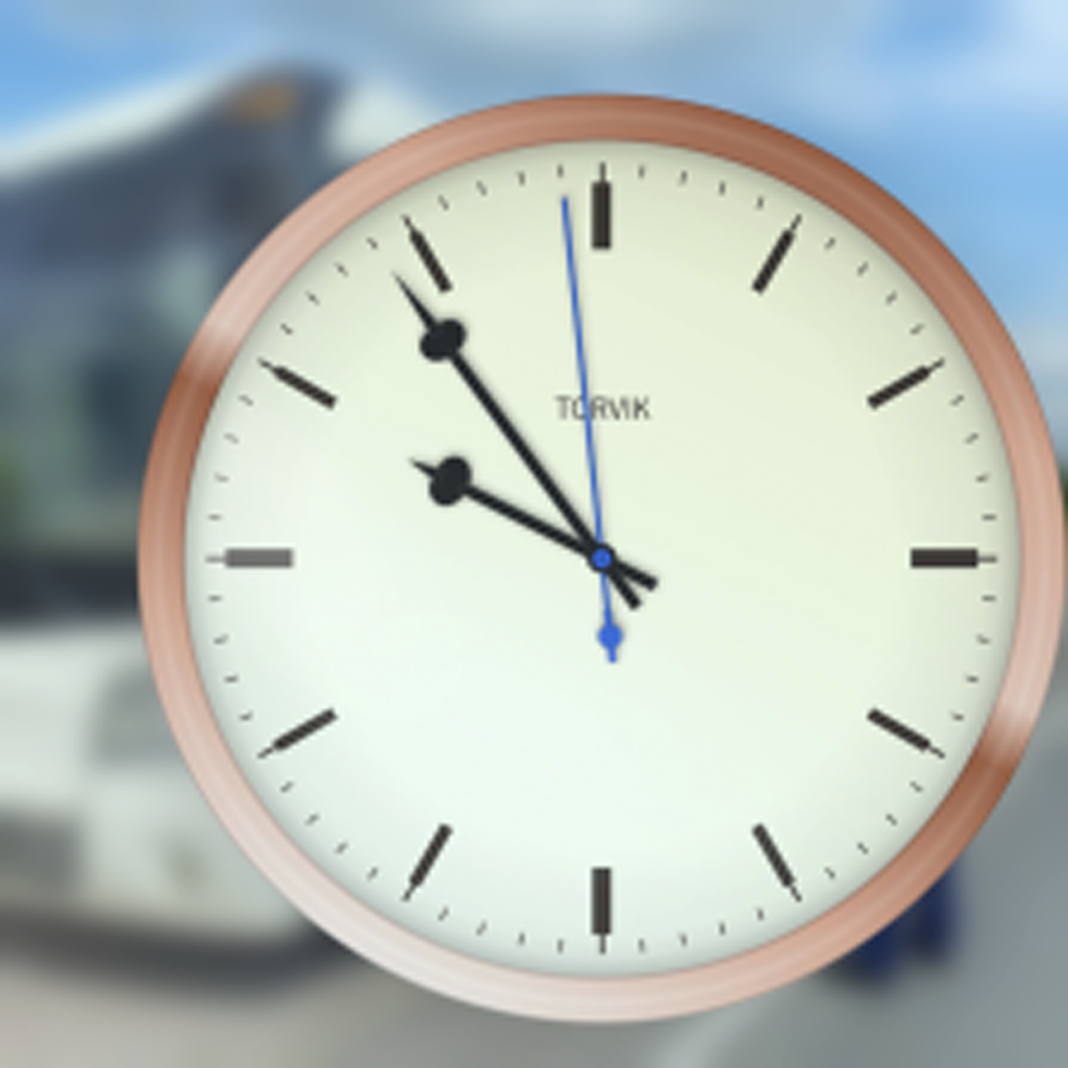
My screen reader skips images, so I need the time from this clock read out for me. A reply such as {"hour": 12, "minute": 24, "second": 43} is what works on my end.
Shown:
{"hour": 9, "minute": 53, "second": 59}
